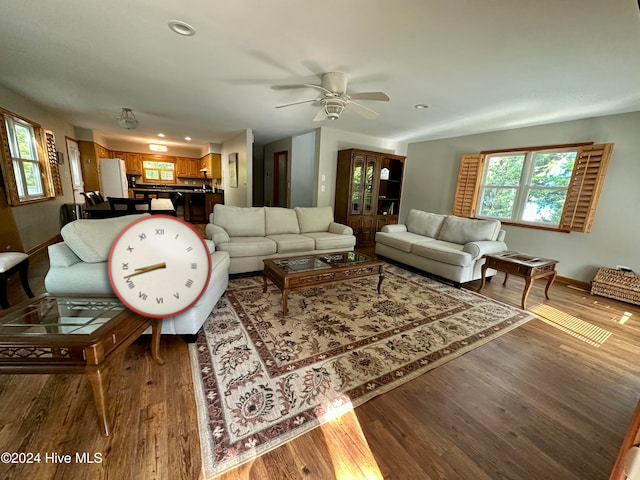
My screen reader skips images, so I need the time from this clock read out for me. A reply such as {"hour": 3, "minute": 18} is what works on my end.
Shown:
{"hour": 8, "minute": 42}
